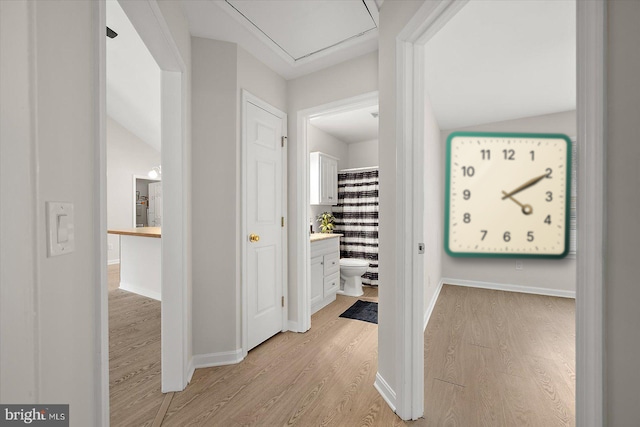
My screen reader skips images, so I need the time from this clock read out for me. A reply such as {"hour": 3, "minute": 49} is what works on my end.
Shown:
{"hour": 4, "minute": 10}
